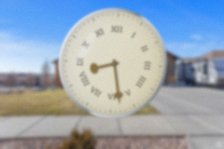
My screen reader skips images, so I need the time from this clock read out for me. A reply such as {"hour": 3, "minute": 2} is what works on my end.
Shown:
{"hour": 8, "minute": 28}
